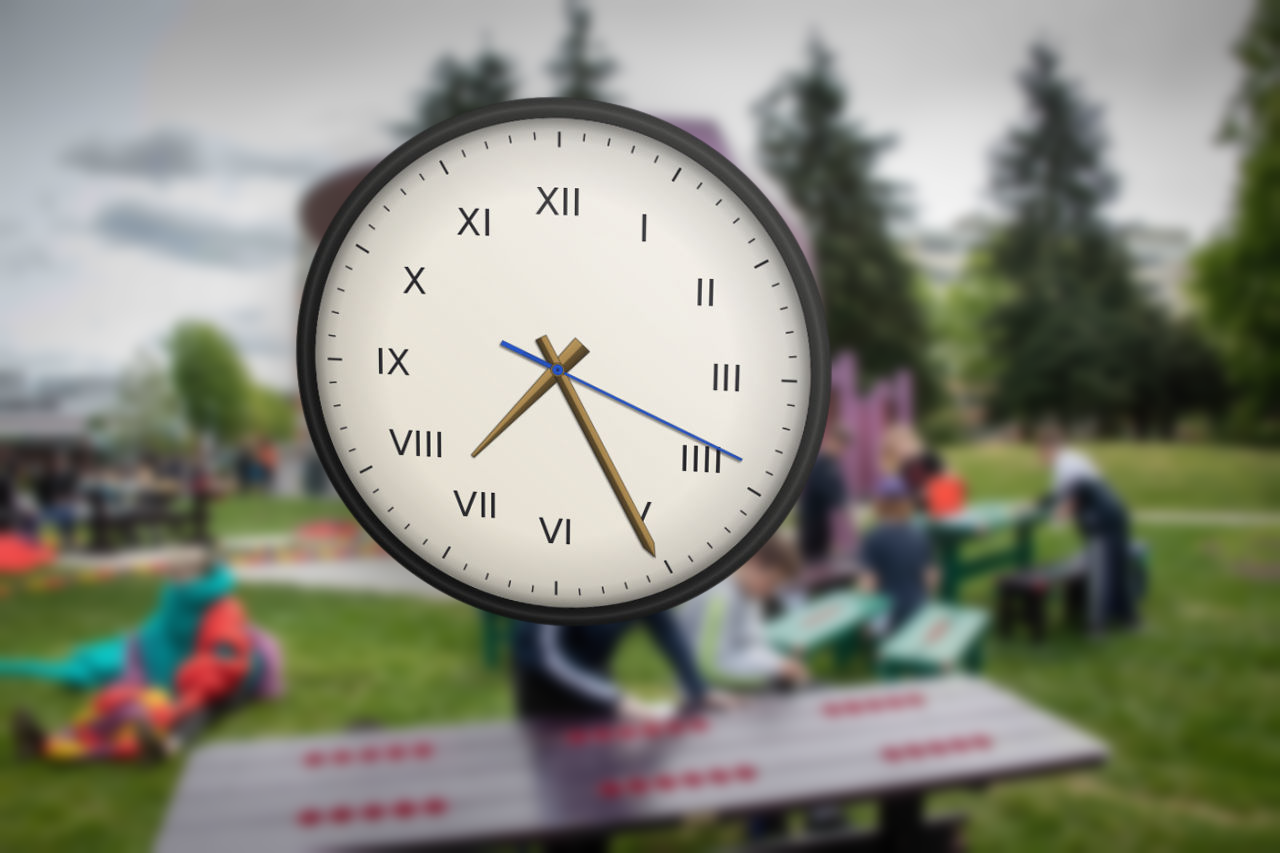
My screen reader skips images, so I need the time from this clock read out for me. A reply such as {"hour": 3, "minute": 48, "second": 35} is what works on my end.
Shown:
{"hour": 7, "minute": 25, "second": 19}
